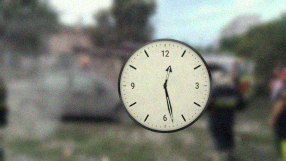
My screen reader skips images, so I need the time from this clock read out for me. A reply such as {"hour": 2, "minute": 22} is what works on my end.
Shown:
{"hour": 12, "minute": 28}
